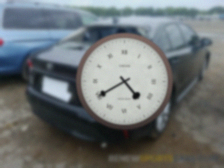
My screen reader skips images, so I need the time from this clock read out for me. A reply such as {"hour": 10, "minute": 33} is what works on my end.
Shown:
{"hour": 4, "minute": 40}
